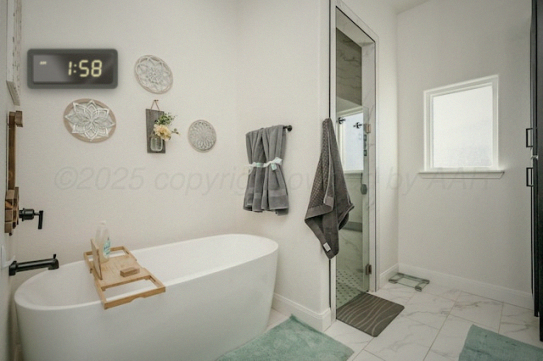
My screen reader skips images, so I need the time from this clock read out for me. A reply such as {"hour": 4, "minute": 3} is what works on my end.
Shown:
{"hour": 1, "minute": 58}
